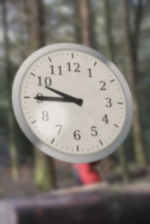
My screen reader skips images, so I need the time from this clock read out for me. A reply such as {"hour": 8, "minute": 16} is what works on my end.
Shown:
{"hour": 9, "minute": 45}
